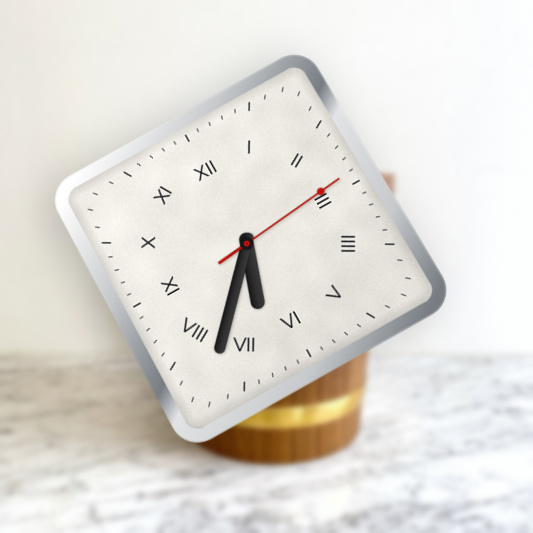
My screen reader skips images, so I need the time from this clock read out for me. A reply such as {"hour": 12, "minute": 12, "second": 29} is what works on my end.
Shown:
{"hour": 6, "minute": 37, "second": 14}
